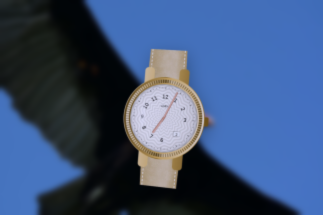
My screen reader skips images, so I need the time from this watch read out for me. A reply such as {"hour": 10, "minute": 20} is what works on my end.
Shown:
{"hour": 7, "minute": 4}
